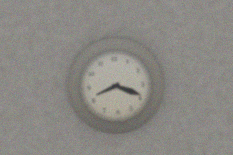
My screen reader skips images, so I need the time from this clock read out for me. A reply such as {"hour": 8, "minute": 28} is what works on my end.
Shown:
{"hour": 8, "minute": 19}
